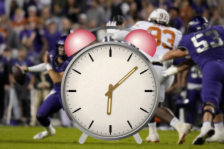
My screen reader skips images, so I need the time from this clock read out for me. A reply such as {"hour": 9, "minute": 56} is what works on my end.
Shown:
{"hour": 6, "minute": 8}
